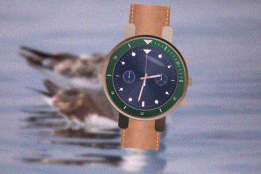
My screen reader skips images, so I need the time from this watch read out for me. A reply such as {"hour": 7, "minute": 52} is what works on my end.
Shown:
{"hour": 2, "minute": 32}
